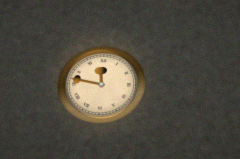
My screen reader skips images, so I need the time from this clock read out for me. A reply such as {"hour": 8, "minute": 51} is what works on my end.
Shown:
{"hour": 11, "minute": 47}
